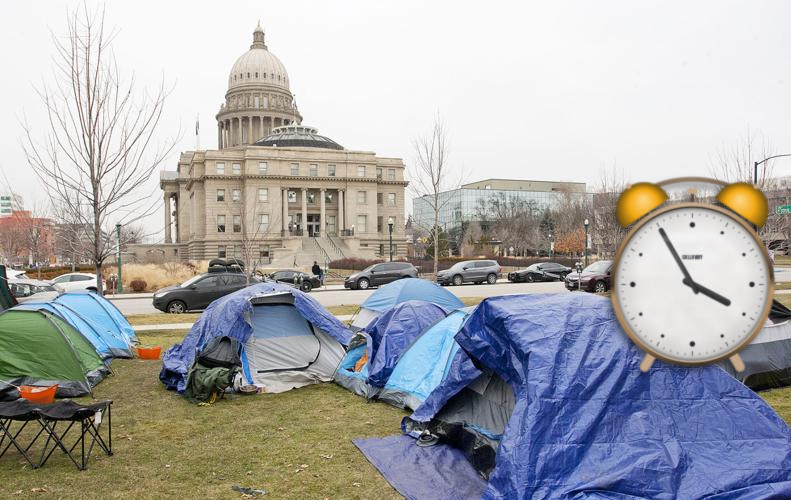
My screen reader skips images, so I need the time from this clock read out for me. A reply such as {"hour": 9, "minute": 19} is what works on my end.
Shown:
{"hour": 3, "minute": 55}
